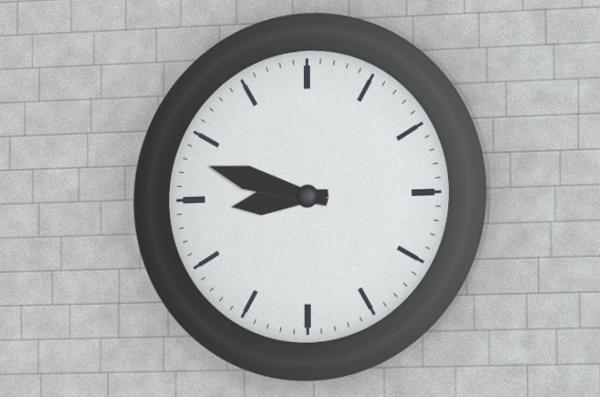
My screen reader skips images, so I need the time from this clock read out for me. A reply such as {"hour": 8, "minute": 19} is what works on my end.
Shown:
{"hour": 8, "minute": 48}
